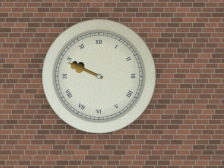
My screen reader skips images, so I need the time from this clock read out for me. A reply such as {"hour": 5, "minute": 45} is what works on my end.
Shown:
{"hour": 9, "minute": 49}
